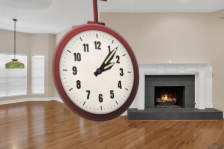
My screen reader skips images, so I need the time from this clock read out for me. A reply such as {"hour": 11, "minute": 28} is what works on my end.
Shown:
{"hour": 2, "minute": 7}
